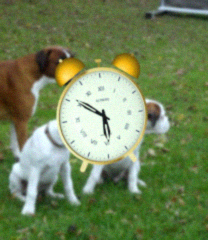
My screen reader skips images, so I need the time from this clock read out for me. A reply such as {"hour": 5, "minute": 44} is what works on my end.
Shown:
{"hour": 5, "minute": 51}
